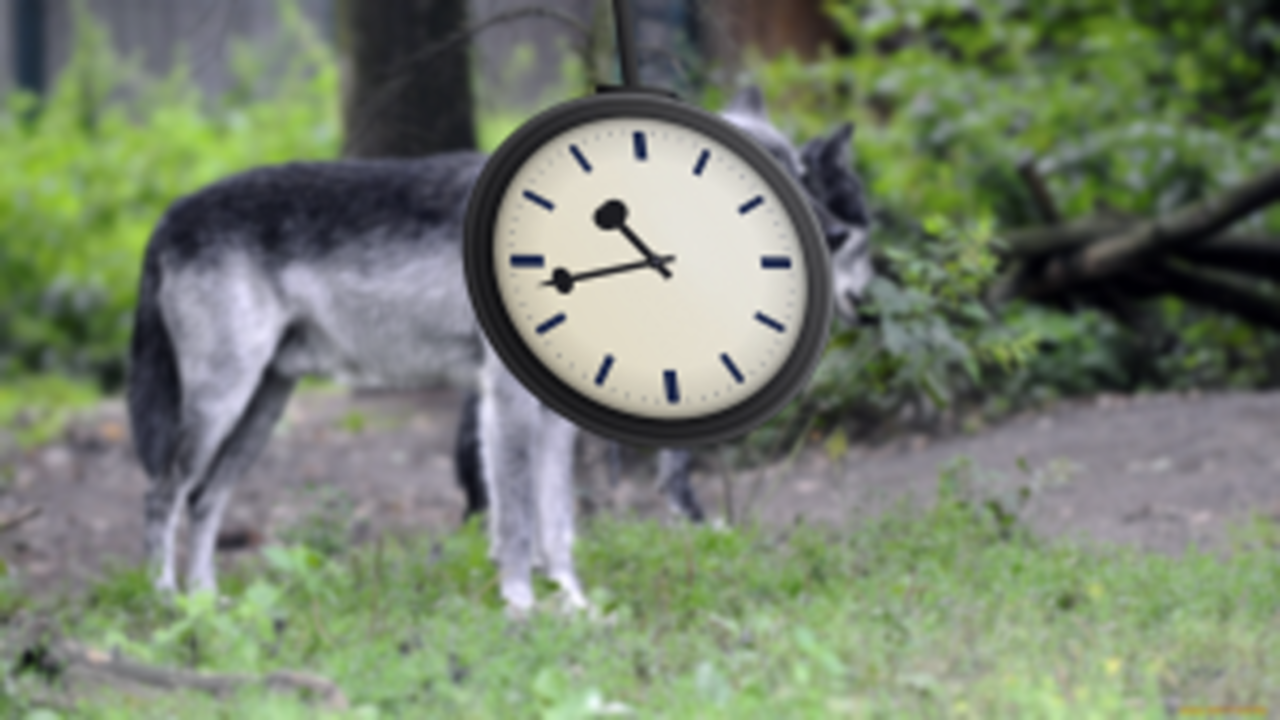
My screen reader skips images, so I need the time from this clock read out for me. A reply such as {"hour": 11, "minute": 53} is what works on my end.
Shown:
{"hour": 10, "minute": 43}
